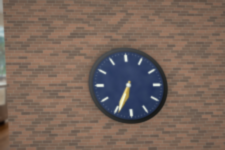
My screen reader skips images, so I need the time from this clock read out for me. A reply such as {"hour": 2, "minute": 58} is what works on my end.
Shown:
{"hour": 6, "minute": 34}
